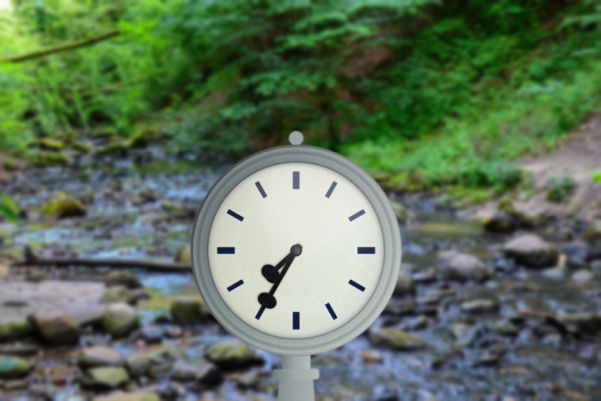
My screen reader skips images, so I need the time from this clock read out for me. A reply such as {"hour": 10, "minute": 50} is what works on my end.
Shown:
{"hour": 7, "minute": 35}
